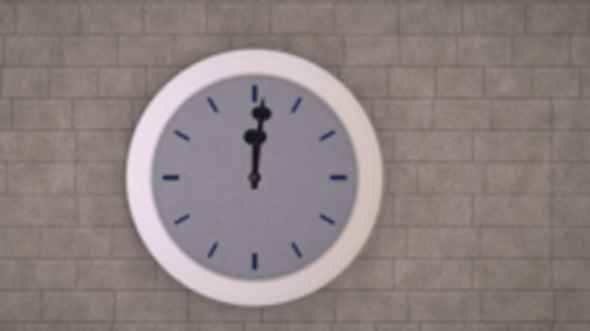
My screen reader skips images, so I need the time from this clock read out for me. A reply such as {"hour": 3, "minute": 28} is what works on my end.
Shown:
{"hour": 12, "minute": 1}
